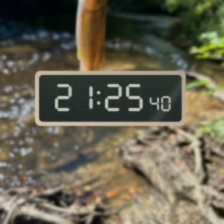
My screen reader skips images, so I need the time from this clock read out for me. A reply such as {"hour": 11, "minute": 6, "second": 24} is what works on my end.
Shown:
{"hour": 21, "minute": 25, "second": 40}
